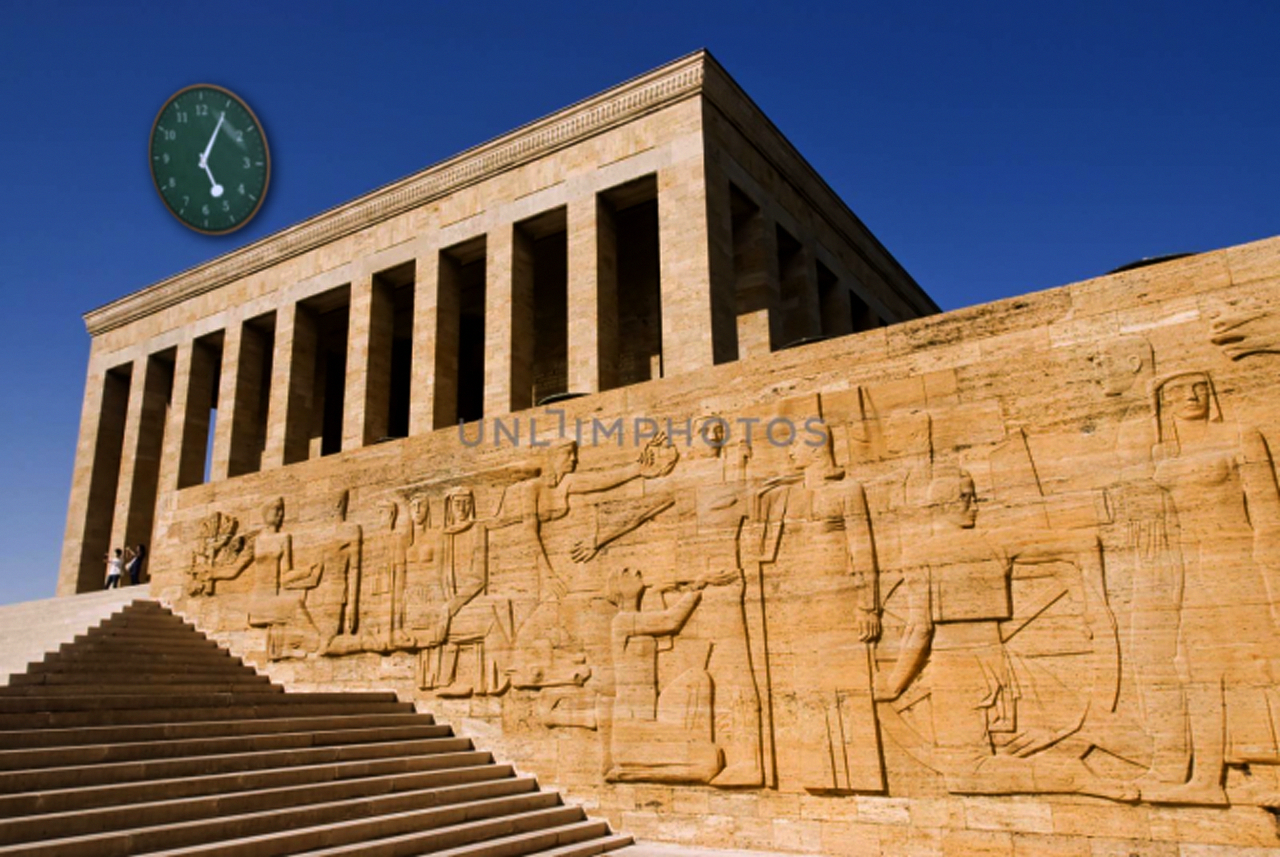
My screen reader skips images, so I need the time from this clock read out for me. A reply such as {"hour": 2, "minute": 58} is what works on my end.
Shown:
{"hour": 5, "minute": 5}
